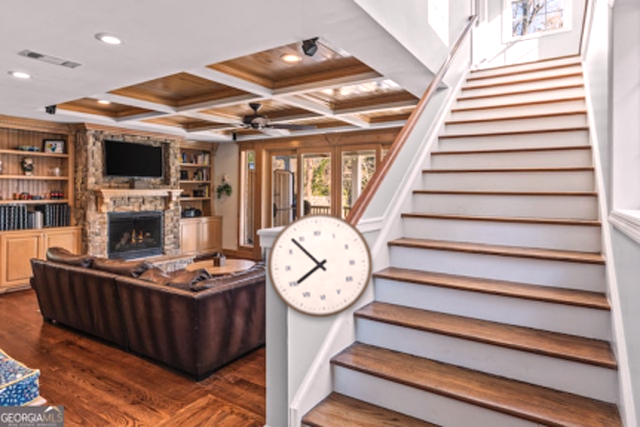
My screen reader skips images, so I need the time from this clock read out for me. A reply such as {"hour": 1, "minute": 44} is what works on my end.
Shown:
{"hour": 7, "minute": 53}
